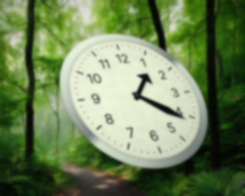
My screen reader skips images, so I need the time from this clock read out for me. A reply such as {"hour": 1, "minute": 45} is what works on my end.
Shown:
{"hour": 1, "minute": 21}
